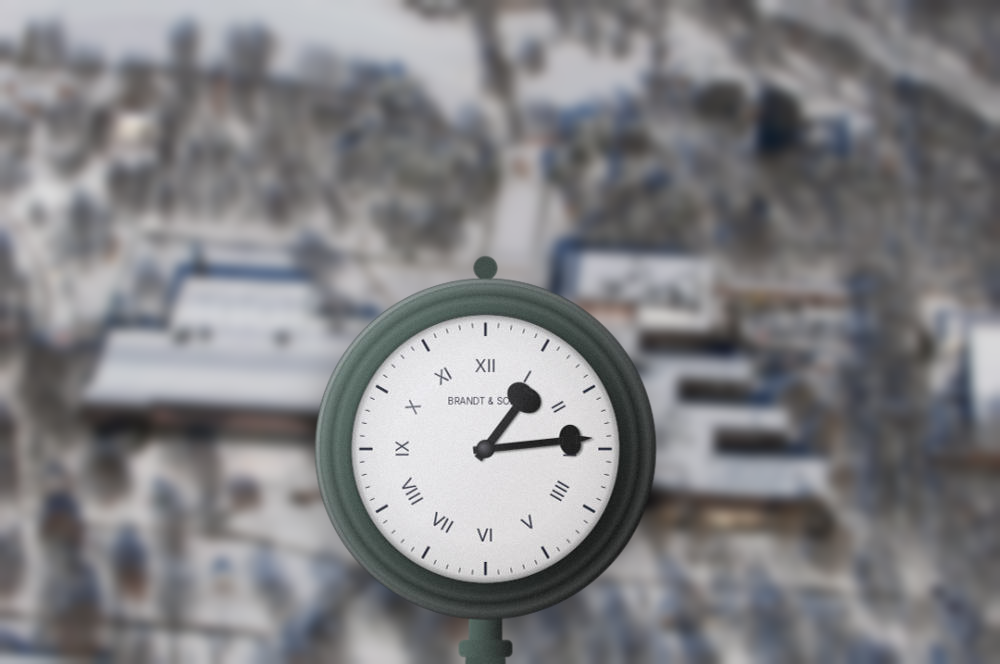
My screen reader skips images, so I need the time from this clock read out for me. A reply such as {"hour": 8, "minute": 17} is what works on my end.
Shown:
{"hour": 1, "minute": 14}
